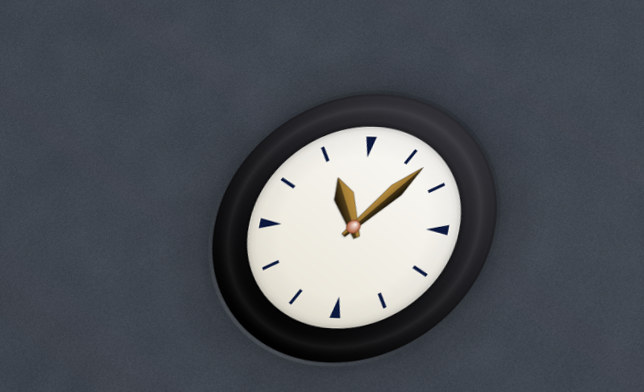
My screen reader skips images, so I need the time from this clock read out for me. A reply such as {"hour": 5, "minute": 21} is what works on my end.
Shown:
{"hour": 11, "minute": 7}
